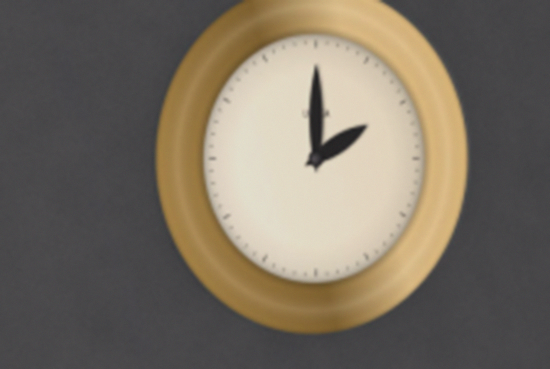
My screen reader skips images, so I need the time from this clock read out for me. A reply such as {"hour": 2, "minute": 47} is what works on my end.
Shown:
{"hour": 2, "minute": 0}
